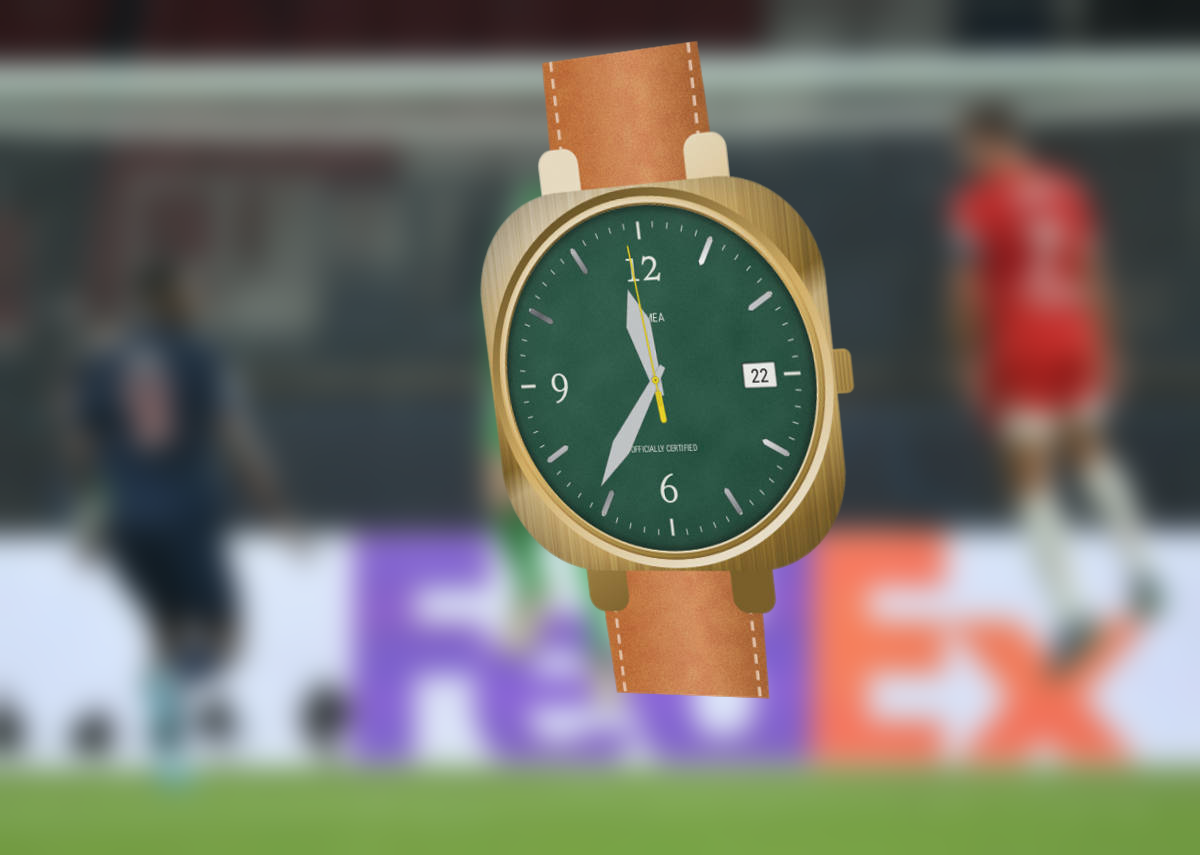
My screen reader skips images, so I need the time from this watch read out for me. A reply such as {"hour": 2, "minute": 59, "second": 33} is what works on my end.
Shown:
{"hour": 11, "minute": 35, "second": 59}
